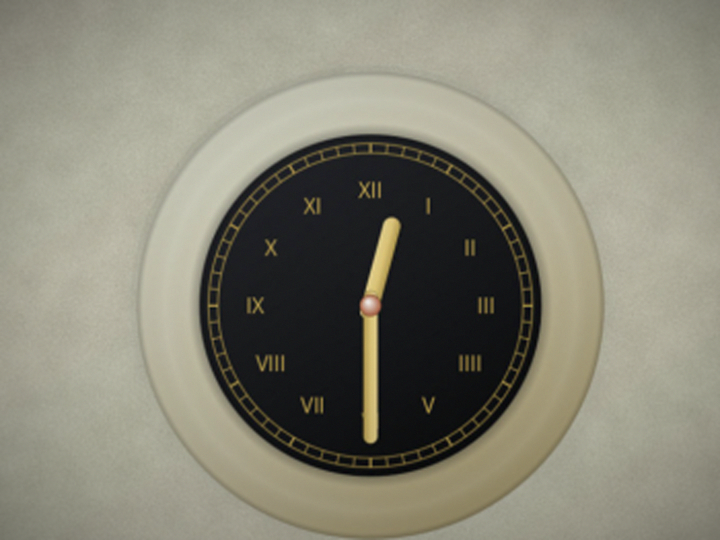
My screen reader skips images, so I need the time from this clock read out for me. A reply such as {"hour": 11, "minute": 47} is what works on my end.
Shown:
{"hour": 12, "minute": 30}
